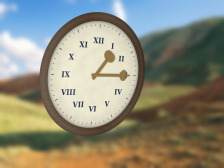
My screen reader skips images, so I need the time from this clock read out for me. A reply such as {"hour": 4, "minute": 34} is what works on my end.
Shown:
{"hour": 1, "minute": 15}
